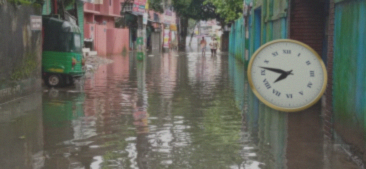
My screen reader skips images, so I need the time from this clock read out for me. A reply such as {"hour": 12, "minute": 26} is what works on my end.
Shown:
{"hour": 7, "minute": 47}
